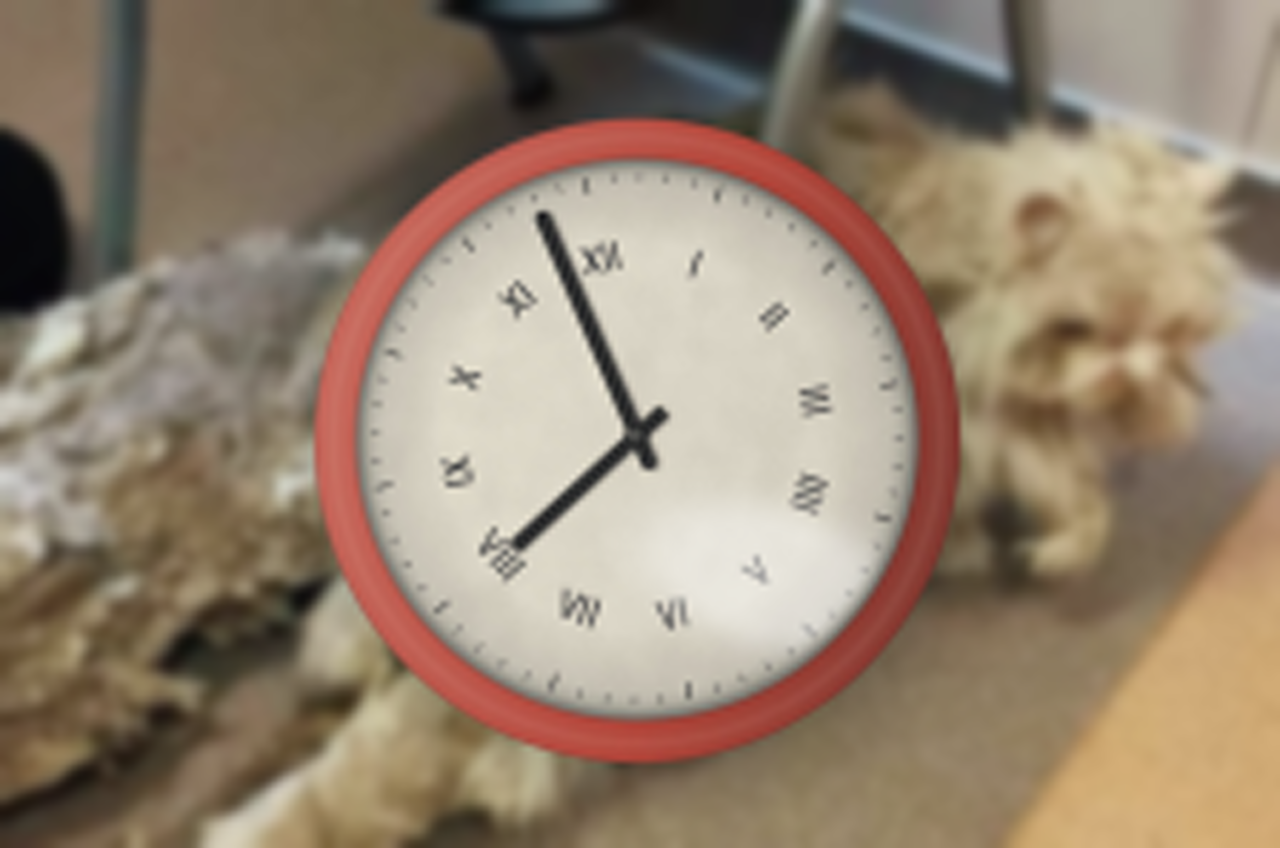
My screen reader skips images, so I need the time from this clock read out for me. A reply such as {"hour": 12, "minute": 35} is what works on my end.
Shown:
{"hour": 7, "minute": 58}
